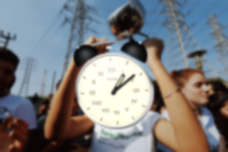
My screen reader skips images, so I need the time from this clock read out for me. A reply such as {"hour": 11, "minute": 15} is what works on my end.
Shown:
{"hour": 1, "minute": 9}
